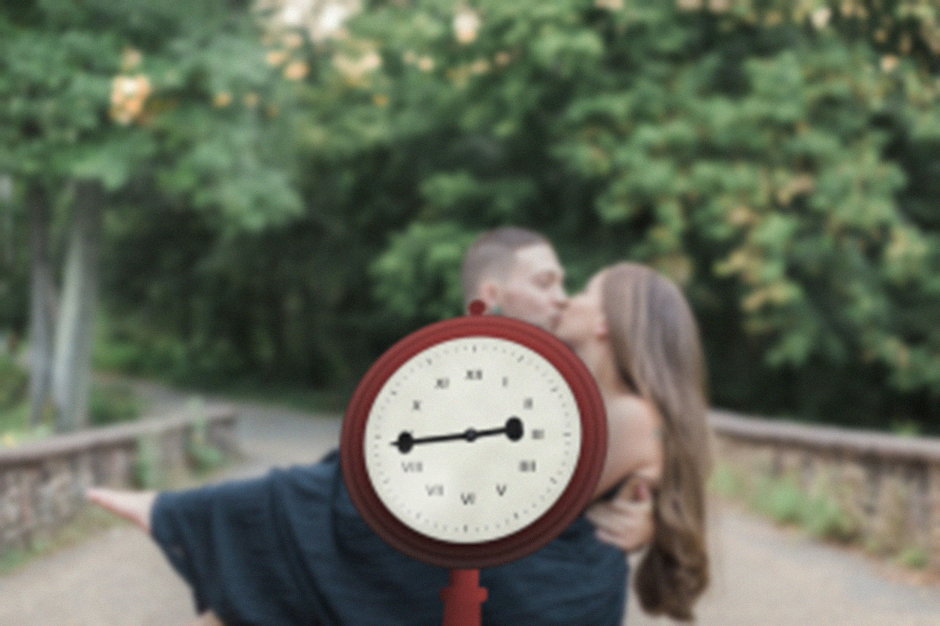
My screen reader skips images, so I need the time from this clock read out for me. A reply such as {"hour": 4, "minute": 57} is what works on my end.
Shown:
{"hour": 2, "minute": 44}
